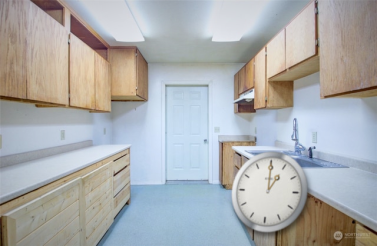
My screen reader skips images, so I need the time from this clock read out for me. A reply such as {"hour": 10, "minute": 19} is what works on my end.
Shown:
{"hour": 1, "minute": 0}
